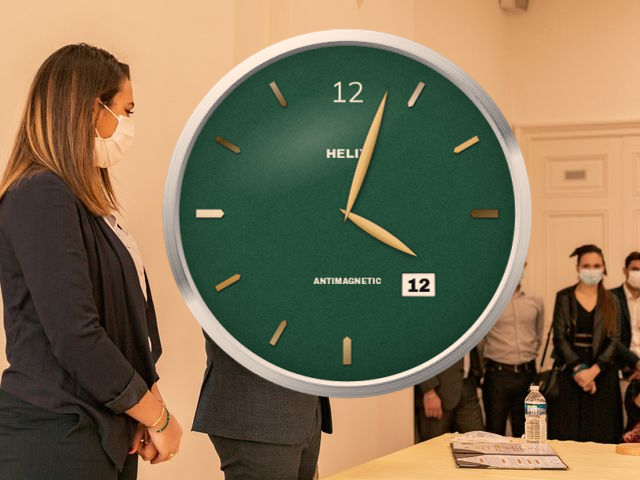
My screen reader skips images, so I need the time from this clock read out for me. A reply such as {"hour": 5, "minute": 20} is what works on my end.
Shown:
{"hour": 4, "minute": 3}
